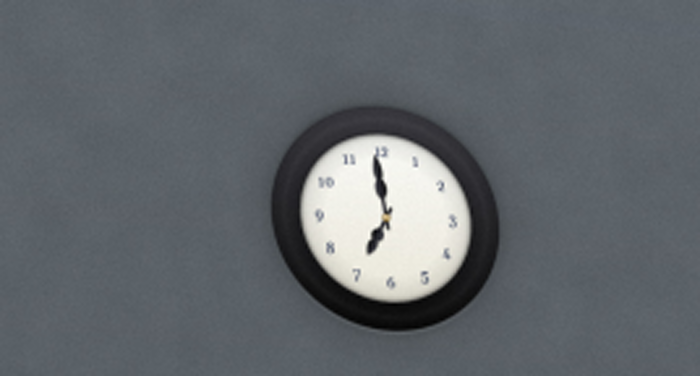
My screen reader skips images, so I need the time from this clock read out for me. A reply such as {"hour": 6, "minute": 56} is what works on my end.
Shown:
{"hour": 6, "minute": 59}
